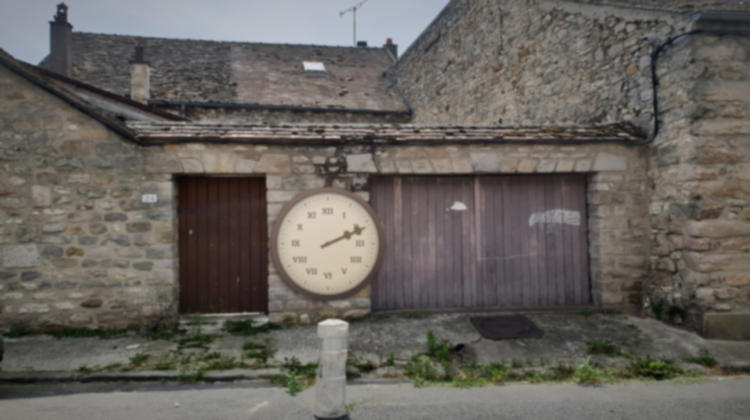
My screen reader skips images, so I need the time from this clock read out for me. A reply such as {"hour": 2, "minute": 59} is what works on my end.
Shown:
{"hour": 2, "minute": 11}
